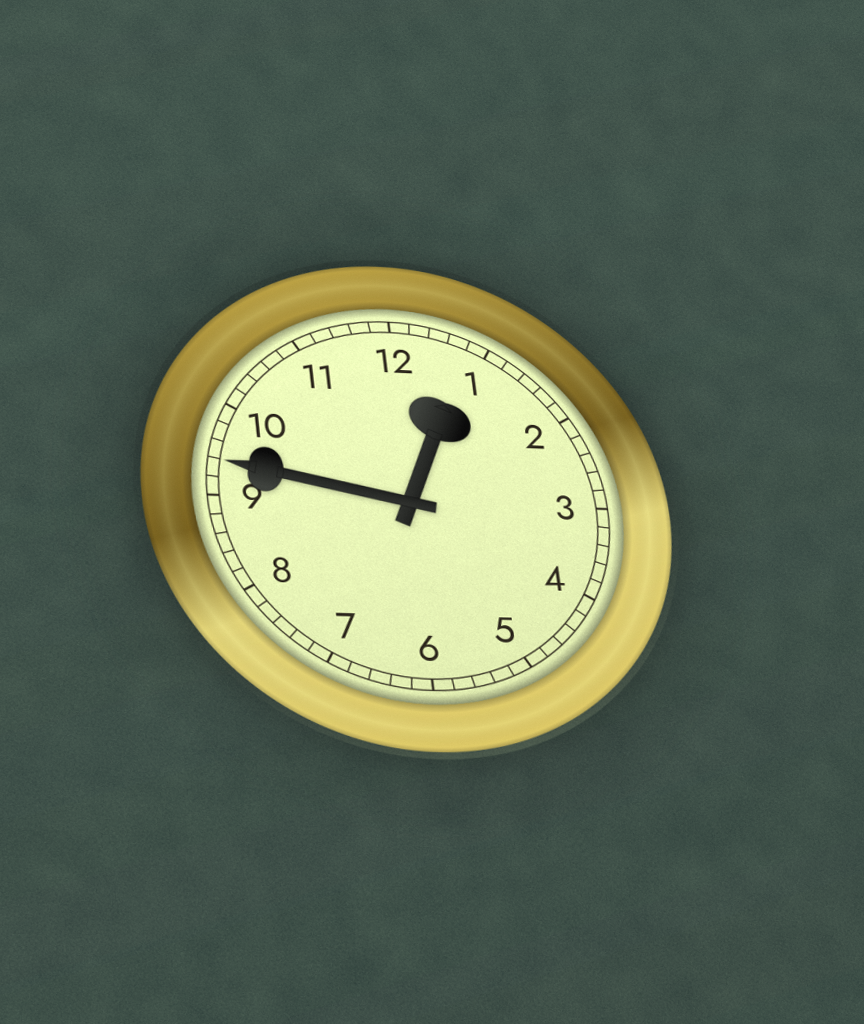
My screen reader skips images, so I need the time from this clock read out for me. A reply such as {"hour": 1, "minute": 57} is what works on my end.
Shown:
{"hour": 12, "minute": 47}
